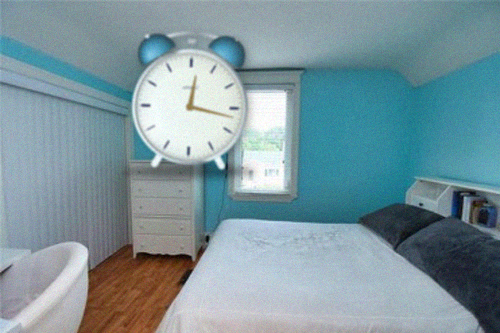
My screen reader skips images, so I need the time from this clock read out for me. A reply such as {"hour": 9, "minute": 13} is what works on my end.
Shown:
{"hour": 12, "minute": 17}
